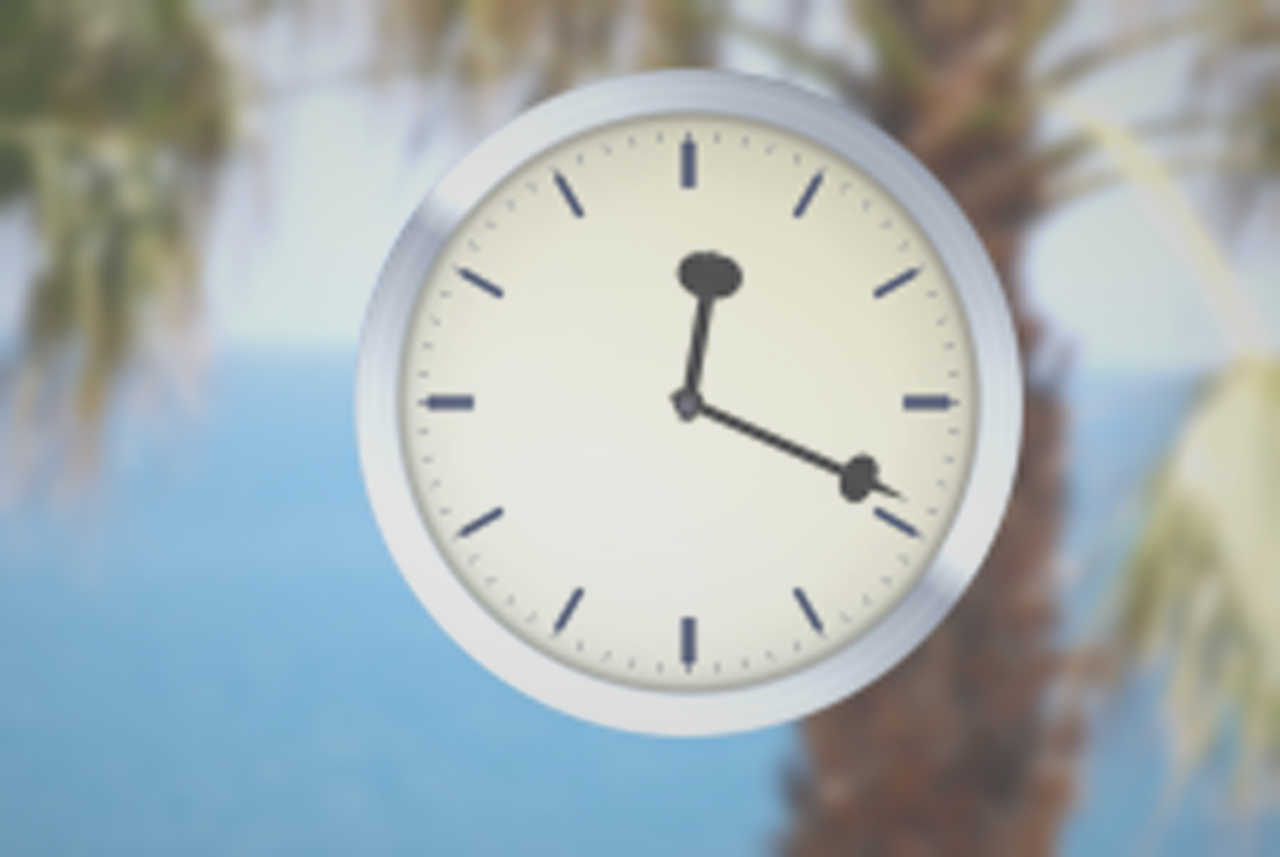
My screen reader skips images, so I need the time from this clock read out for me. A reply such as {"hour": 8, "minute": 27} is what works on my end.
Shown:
{"hour": 12, "minute": 19}
